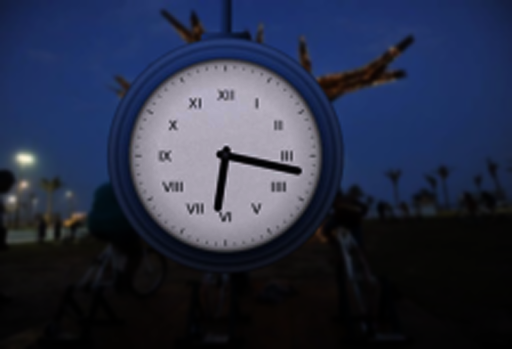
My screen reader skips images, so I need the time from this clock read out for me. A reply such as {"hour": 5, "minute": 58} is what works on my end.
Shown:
{"hour": 6, "minute": 17}
